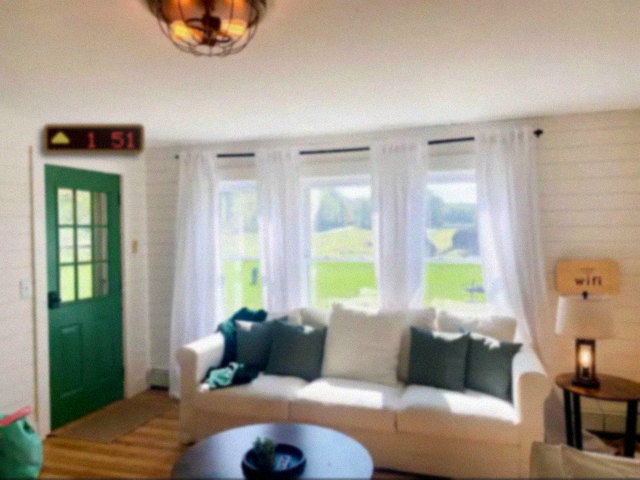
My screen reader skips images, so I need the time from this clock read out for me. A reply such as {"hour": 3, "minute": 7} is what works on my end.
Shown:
{"hour": 1, "minute": 51}
